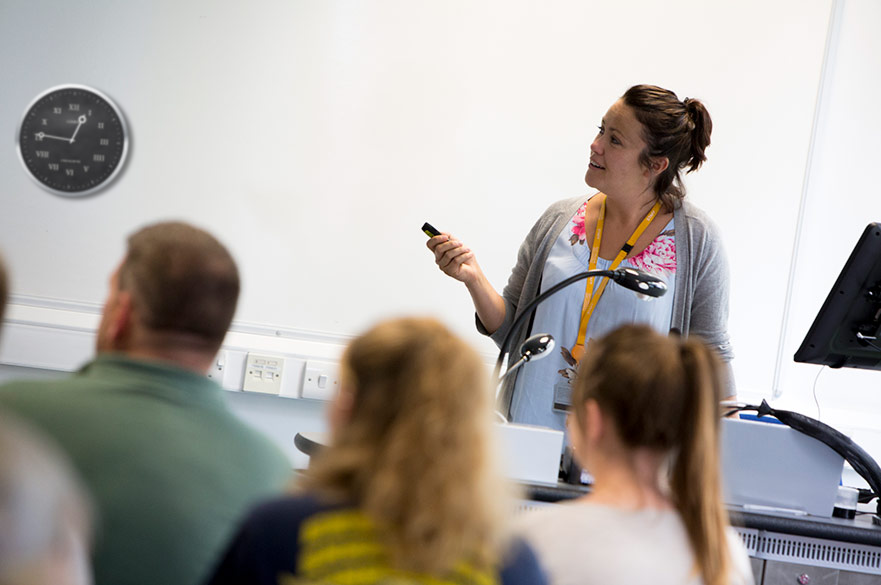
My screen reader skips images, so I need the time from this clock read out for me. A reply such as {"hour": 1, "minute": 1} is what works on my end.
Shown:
{"hour": 12, "minute": 46}
